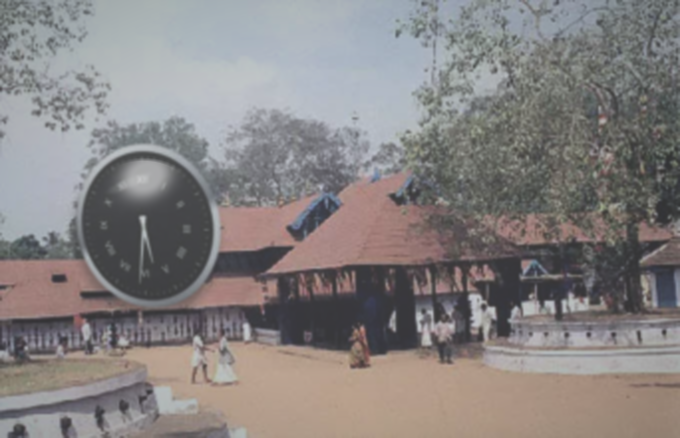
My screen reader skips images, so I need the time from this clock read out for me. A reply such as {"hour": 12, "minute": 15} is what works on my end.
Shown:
{"hour": 5, "minute": 31}
